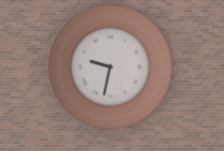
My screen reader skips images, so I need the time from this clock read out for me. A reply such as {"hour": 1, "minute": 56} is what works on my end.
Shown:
{"hour": 9, "minute": 32}
